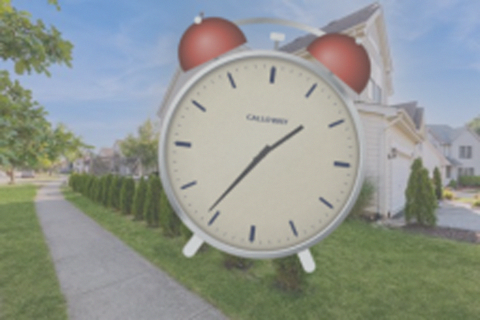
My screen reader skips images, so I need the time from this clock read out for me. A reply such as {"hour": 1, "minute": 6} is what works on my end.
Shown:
{"hour": 1, "minute": 36}
